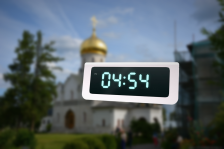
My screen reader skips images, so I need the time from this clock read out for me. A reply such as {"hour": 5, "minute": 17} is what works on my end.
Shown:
{"hour": 4, "minute": 54}
